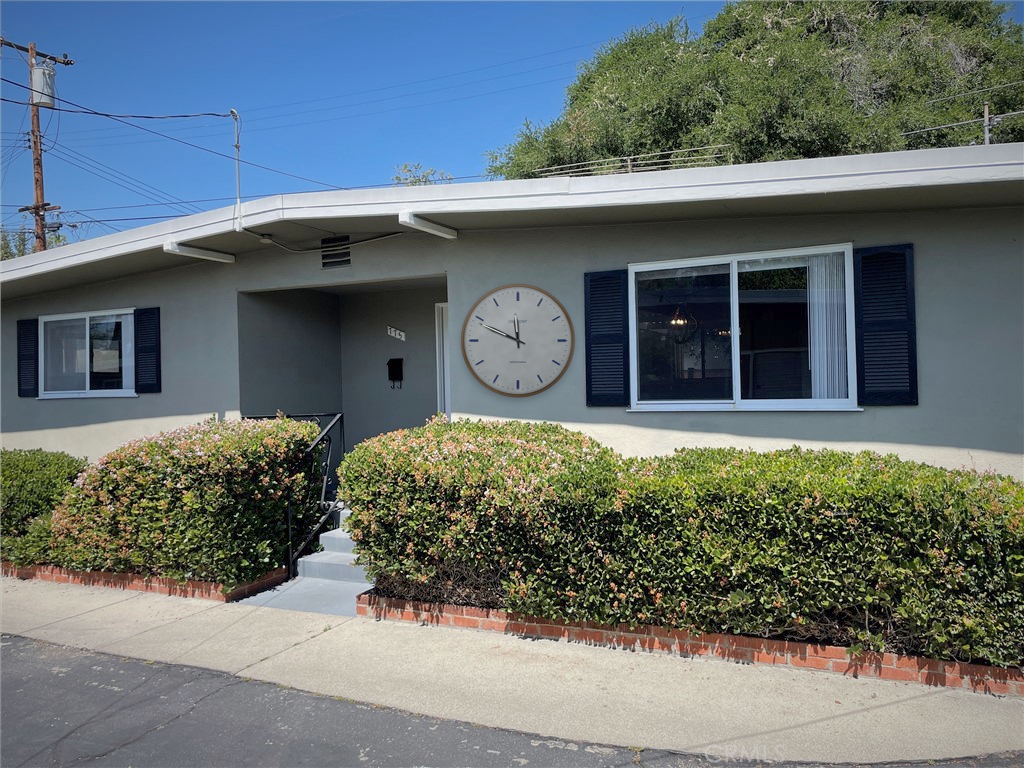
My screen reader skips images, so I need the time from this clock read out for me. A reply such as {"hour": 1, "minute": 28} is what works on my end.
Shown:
{"hour": 11, "minute": 49}
